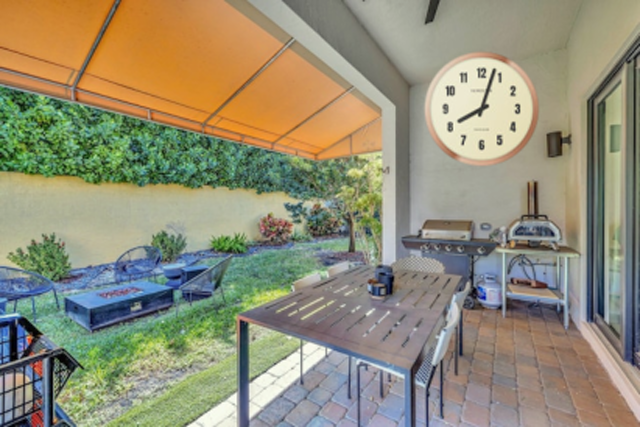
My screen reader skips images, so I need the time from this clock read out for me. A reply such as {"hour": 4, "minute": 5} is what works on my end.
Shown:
{"hour": 8, "minute": 3}
